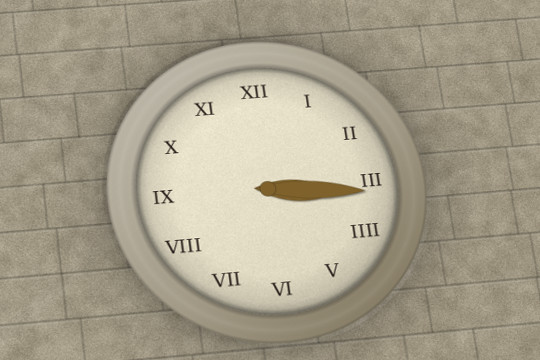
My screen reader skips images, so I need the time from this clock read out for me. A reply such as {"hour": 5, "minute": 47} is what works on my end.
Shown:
{"hour": 3, "minute": 16}
